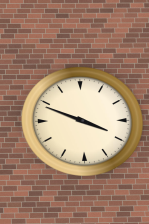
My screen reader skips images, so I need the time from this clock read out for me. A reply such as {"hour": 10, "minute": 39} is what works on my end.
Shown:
{"hour": 3, "minute": 49}
